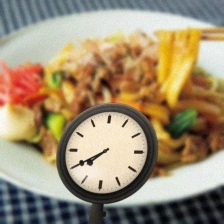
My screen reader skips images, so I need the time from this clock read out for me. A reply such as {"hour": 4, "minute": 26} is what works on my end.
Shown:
{"hour": 7, "minute": 40}
